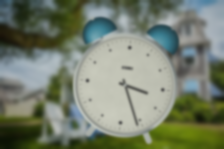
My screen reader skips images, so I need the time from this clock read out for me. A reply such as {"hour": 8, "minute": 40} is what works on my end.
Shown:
{"hour": 3, "minute": 26}
